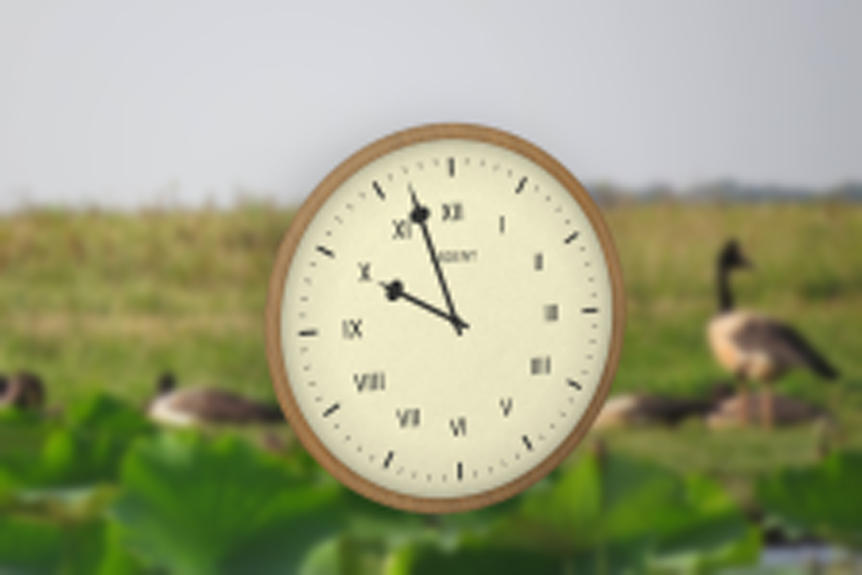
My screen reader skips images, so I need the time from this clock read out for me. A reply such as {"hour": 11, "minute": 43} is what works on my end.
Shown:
{"hour": 9, "minute": 57}
